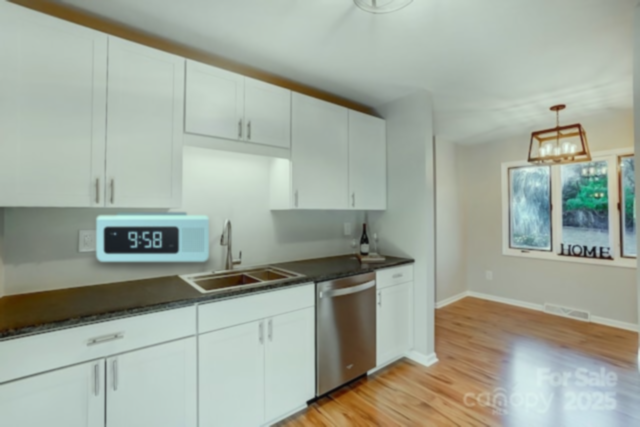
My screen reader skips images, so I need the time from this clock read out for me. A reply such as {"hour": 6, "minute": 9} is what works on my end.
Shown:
{"hour": 9, "minute": 58}
